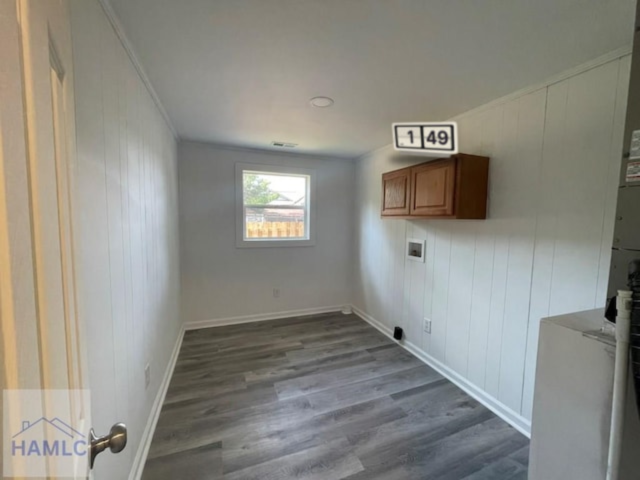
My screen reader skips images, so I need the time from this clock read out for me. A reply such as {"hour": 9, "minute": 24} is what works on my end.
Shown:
{"hour": 1, "minute": 49}
